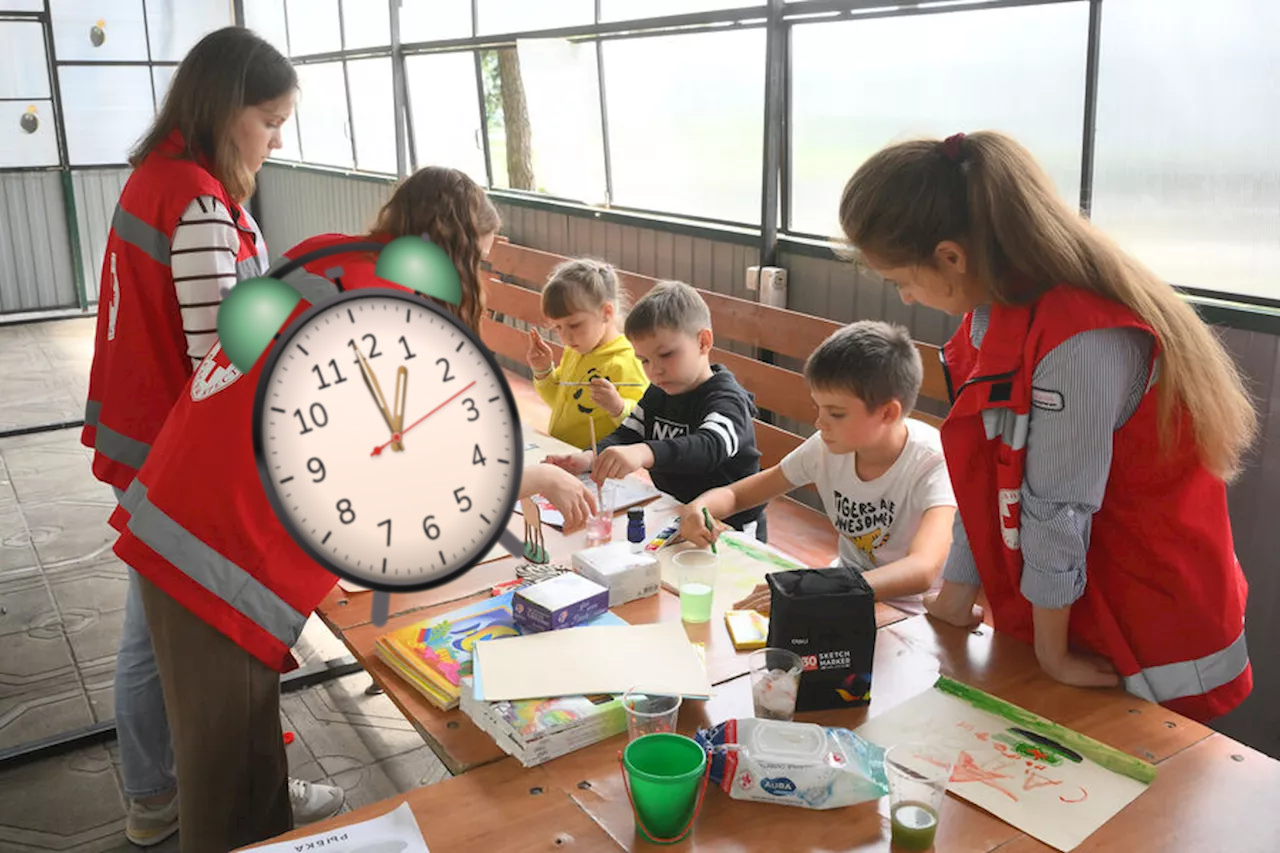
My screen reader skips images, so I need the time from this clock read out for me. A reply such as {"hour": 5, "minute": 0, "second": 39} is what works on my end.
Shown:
{"hour": 12, "minute": 59, "second": 13}
